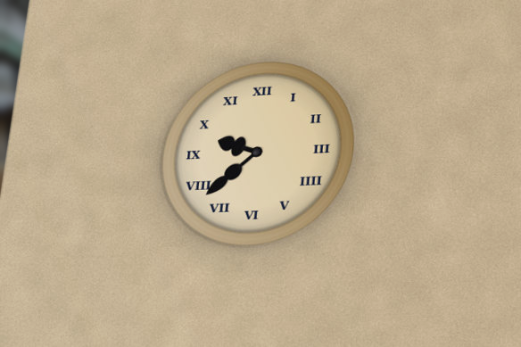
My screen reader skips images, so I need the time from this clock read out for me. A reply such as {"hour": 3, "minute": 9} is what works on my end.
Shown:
{"hour": 9, "minute": 38}
